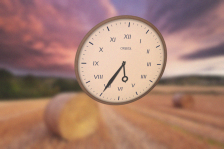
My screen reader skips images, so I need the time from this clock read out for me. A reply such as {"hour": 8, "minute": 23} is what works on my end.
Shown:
{"hour": 5, "minute": 35}
